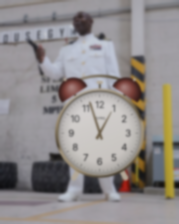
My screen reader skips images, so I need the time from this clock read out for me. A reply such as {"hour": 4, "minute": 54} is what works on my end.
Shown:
{"hour": 12, "minute": 57}
